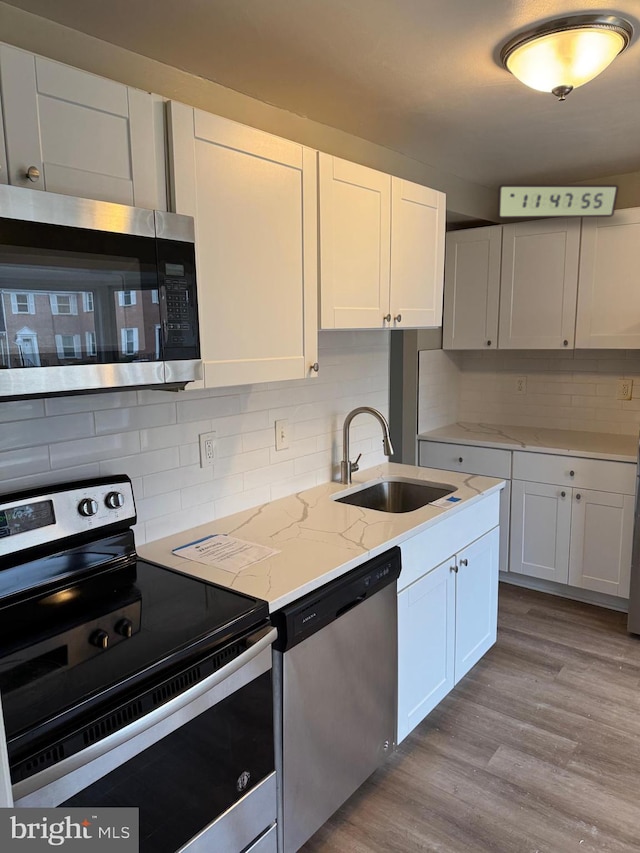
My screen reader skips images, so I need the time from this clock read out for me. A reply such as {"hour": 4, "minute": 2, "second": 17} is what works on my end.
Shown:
{"hour": 11, "minute": 47, "second": 55}
